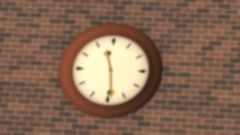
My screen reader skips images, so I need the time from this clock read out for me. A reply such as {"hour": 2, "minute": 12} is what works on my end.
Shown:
{"hour": 11, "minute": 29}
